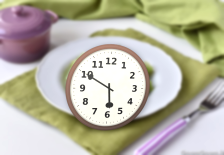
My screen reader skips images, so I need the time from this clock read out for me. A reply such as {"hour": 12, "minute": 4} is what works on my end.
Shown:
{"hour": 5, "minute": 50}
